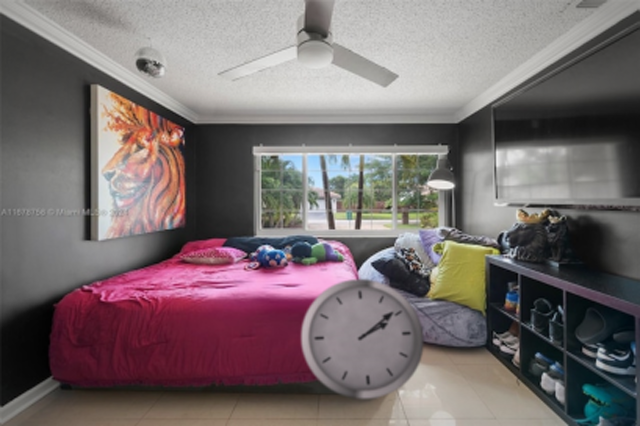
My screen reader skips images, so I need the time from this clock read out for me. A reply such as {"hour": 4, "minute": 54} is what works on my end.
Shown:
{"hour": 2, "minute": 9}
